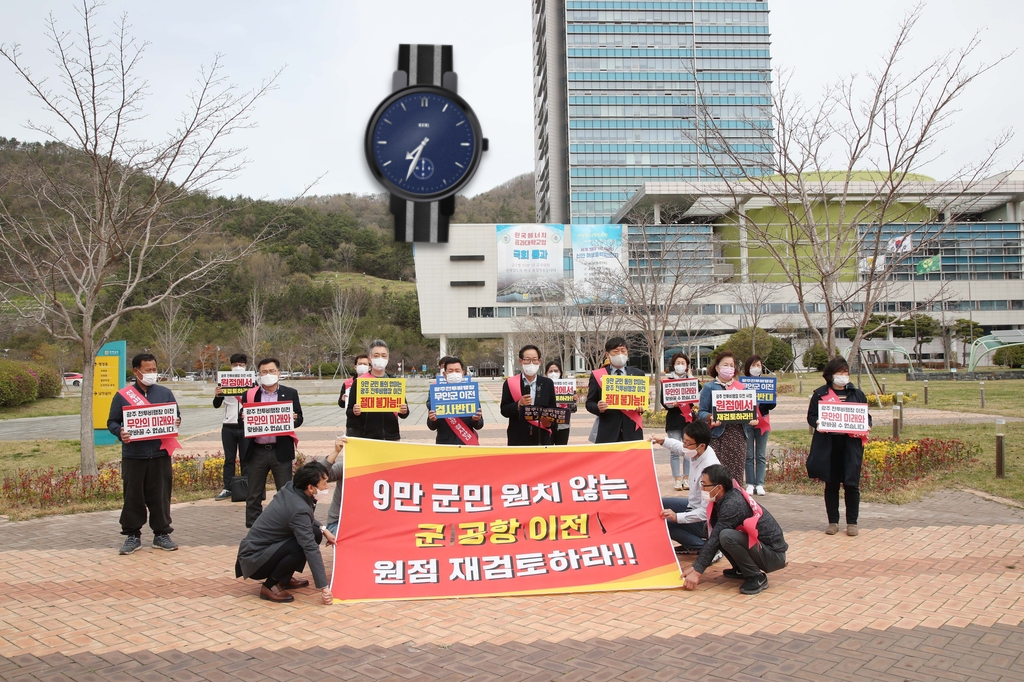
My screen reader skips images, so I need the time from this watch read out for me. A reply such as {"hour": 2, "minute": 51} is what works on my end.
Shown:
{"hour": 7, "minute": 34}
